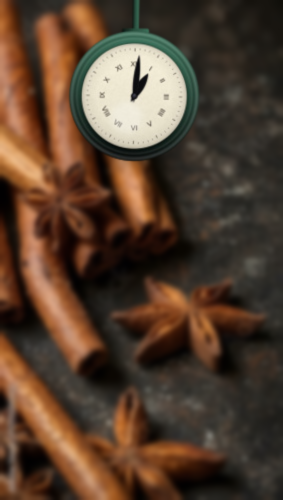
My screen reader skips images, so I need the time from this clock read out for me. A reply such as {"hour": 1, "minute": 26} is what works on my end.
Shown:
{"hour": 1, "minute": 1}
